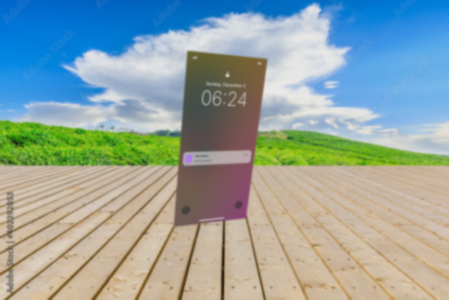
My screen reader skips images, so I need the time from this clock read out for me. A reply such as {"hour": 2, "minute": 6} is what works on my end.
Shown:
{"hour": 6, "minute": 24}
